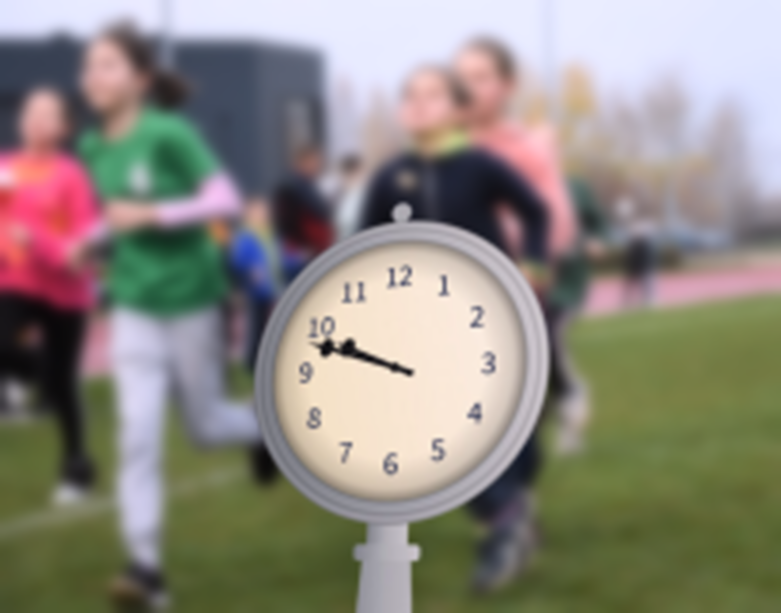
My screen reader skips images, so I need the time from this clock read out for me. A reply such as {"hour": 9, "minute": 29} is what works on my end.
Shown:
{"hour": 9, "minute": 48}
